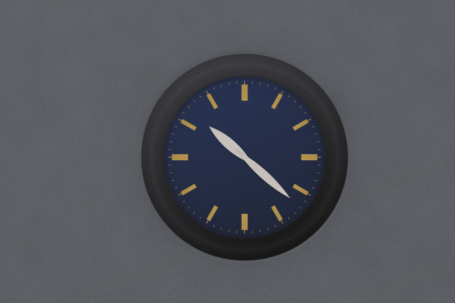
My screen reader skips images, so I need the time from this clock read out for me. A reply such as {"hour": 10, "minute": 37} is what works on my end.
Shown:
{"hour": 10, "minute": 22}
